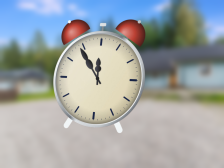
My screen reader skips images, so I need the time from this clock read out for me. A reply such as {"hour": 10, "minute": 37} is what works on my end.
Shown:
{"hour": 11, "minute": 54}
